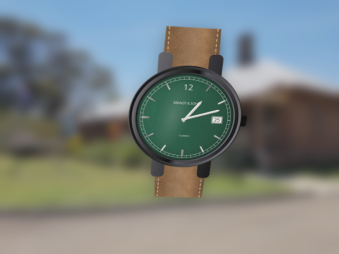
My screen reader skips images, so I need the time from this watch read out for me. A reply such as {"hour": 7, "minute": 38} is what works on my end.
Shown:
{"hour": 1, "minute": 12}
